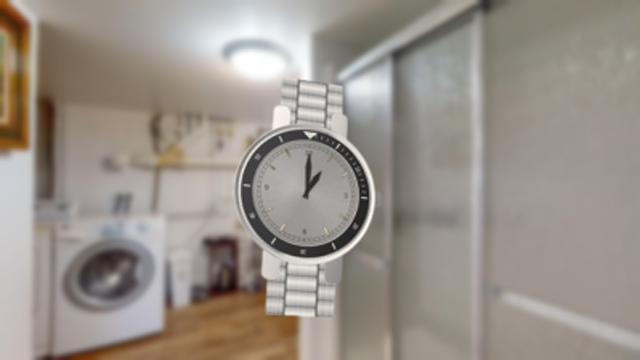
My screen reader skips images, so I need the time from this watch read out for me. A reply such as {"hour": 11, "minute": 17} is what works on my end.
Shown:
{"hour": 1, "minute": 0}
